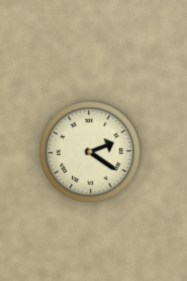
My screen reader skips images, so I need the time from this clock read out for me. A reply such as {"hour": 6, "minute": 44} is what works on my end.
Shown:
{"hour": 2, "minute": 21}
